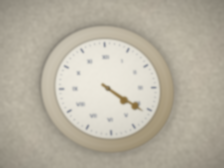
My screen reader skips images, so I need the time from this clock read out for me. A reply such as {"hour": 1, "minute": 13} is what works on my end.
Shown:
{"hour": 4, "minute": 21}
